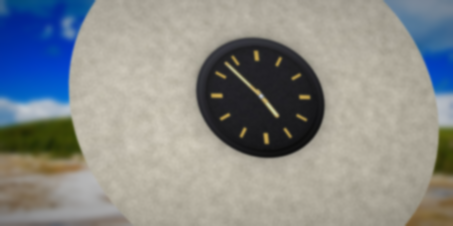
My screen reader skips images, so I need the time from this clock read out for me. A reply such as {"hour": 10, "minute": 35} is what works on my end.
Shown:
{"hour": 4, "minute": 53}
